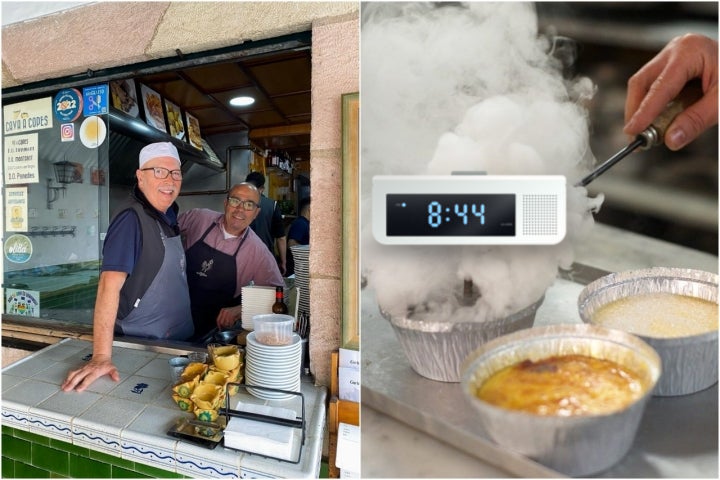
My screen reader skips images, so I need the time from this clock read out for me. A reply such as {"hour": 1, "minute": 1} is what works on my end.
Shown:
{"hour": 8, "minute": 44}
